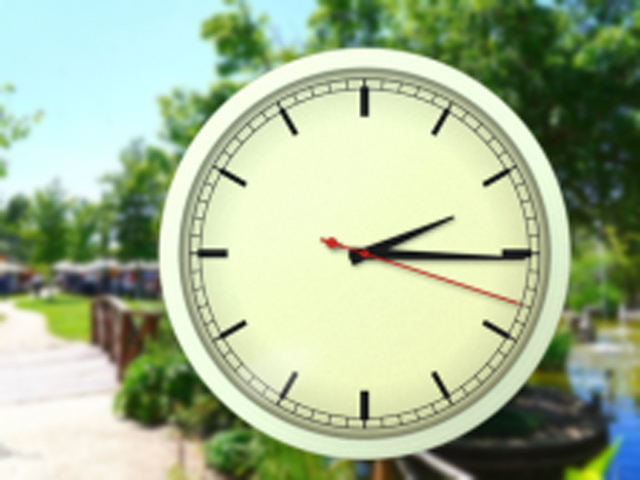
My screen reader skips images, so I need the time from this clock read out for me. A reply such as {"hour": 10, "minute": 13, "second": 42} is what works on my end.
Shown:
{"hour": 2, "minute": 15, "second": 18}
